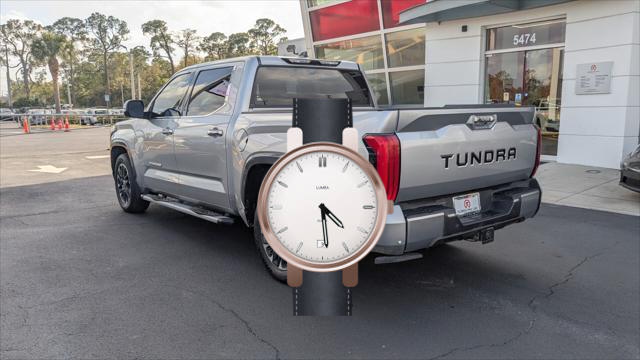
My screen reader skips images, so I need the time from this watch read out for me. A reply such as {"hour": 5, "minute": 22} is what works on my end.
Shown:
{"hour": 4, "minute": 29}
